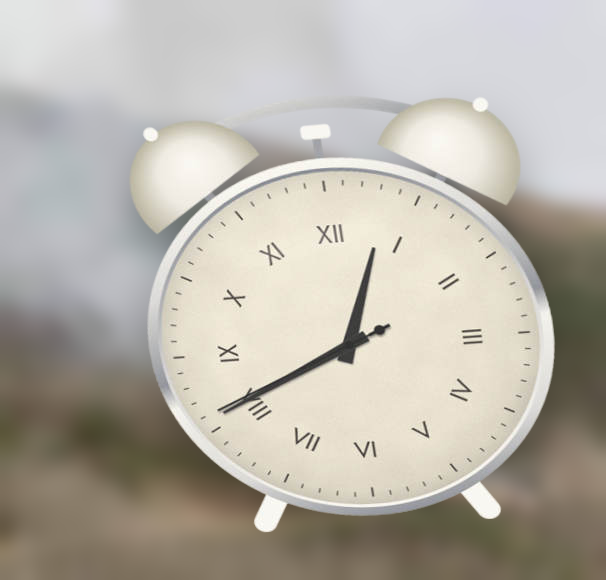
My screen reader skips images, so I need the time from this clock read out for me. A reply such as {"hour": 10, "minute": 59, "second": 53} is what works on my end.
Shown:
{"hour": 12, "minute": 40, "second": 41}
